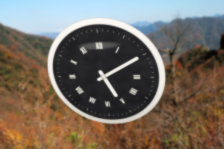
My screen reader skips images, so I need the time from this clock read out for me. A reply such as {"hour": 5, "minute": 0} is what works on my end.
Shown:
{"hour": 5, "minute": 10}
